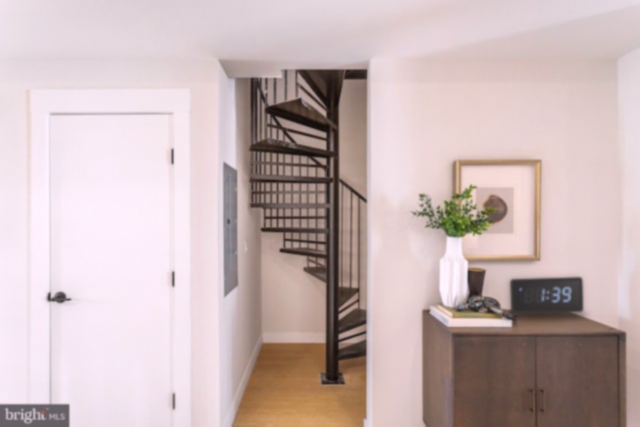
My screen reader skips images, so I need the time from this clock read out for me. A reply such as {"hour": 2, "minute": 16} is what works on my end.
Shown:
{"hour": 1, "minute": 39}
